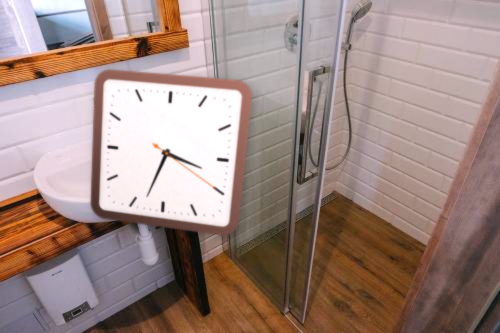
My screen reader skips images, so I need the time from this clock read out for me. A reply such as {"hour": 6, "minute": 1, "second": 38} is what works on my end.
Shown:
{"hour": 3, "minute": 33, "second": 20}
